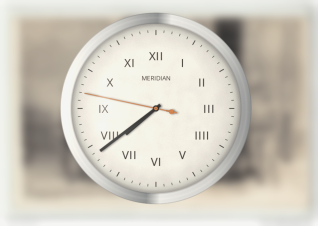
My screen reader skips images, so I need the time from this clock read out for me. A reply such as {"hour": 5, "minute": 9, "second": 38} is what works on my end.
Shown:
{"hour": 7, "minute": 38, "second": 47}
